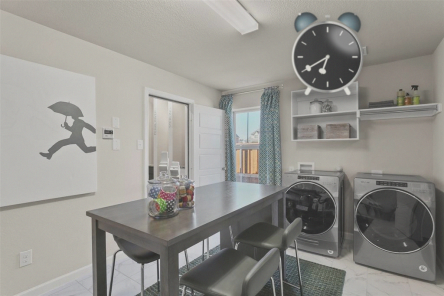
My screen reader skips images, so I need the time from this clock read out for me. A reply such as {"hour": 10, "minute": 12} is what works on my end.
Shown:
{"hour": 6, "minute": 40}
